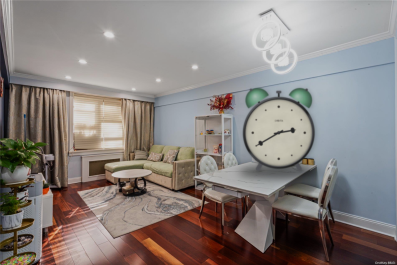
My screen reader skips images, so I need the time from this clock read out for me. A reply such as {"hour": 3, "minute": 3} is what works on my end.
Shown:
{"hour": 2, "minute": 40}
